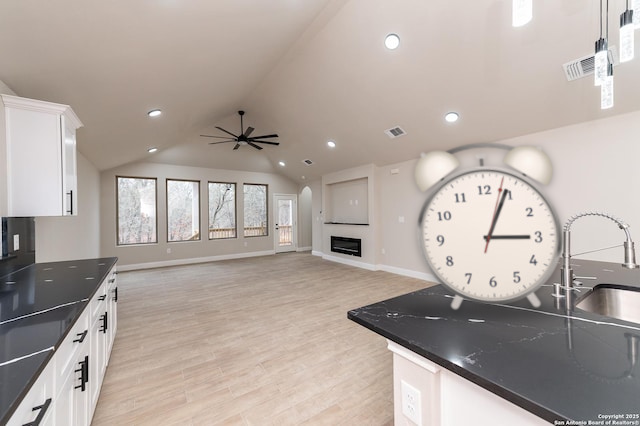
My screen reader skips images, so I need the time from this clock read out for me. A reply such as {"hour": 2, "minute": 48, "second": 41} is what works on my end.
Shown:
{"hour": 3, "minute": 4, "second": 3}
